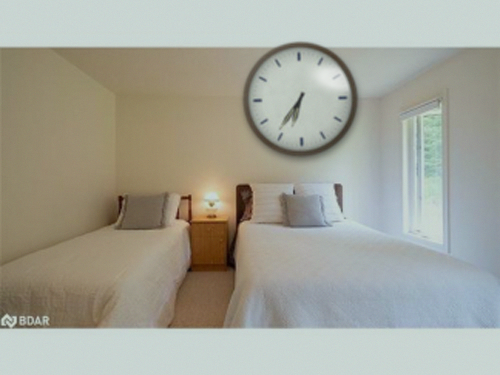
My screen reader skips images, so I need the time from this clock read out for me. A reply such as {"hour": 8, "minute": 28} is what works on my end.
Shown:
{"hour": 6, "minute": 36}
